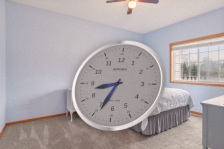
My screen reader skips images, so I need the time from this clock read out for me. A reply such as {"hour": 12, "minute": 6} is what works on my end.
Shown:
{"hour": 8, "minute": 34}
